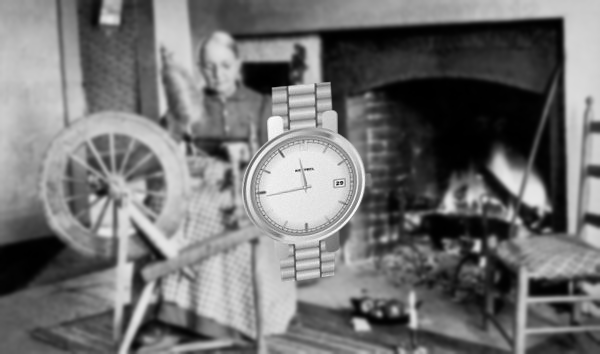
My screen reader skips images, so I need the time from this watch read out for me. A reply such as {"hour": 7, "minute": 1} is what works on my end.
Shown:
{"hour": 11, "minute": 44}
